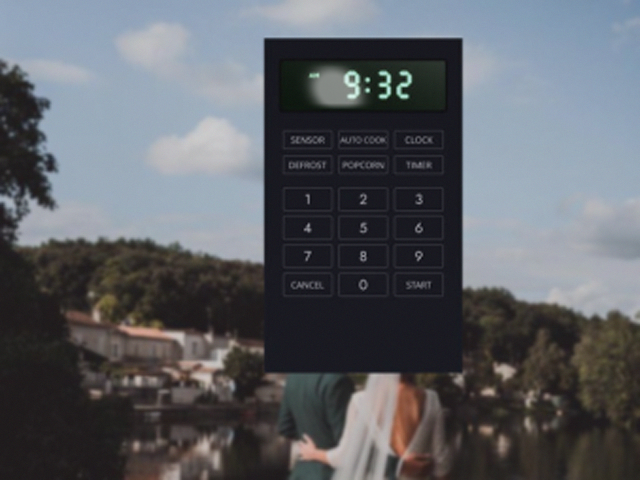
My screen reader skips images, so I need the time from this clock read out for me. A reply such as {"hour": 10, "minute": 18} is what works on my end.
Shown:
{"hour": 9, "minute": 32}
